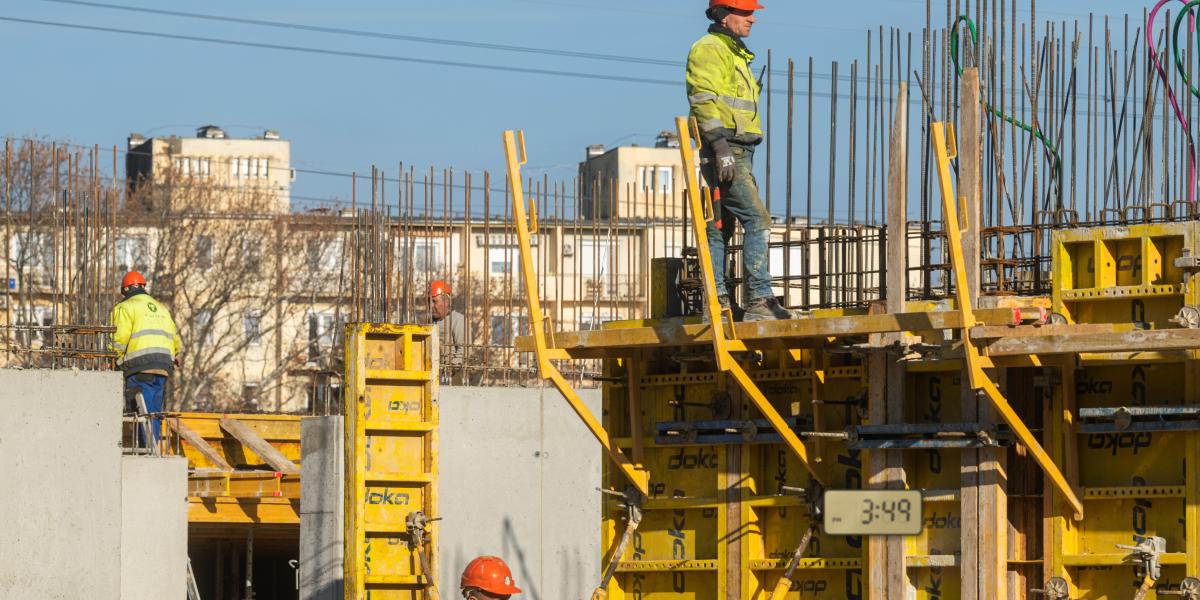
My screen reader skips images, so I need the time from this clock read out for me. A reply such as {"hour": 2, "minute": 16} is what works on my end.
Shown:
{"hour": 3, "minute": 49}
